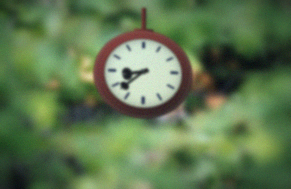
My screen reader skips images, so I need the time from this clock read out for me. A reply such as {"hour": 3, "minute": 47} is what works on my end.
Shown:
{"hour": 8, "minute": 38}
